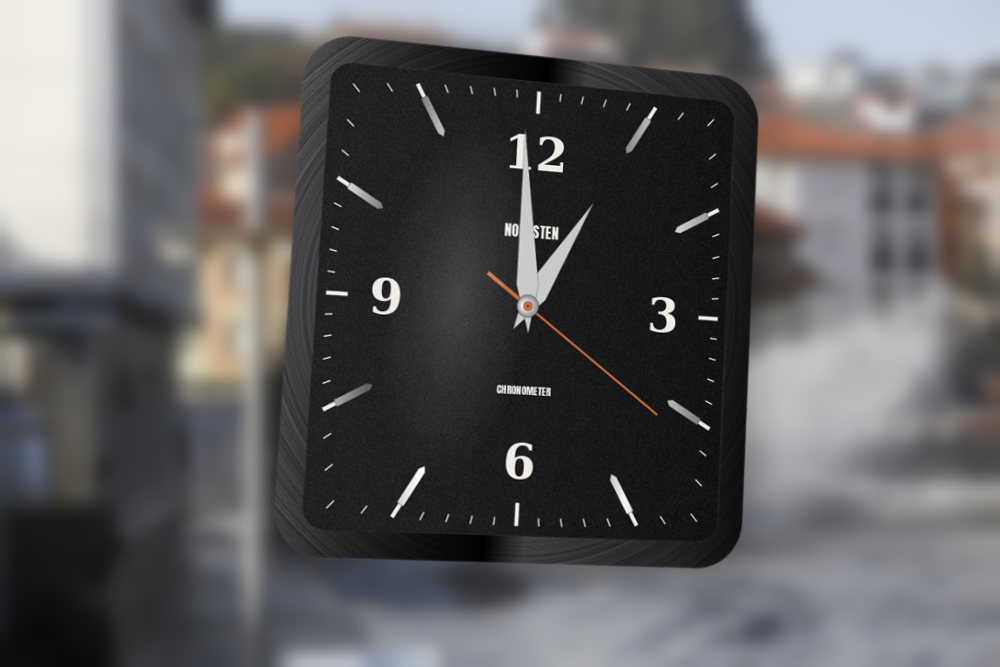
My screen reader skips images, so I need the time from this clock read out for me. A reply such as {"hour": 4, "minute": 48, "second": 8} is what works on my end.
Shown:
{"hour": 12, "minute": 59, "second": 21}
